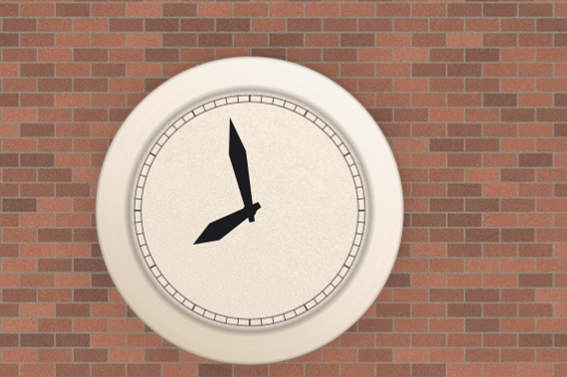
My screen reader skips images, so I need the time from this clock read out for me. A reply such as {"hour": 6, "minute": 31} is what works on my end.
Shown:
{"hour": 7, "minute": 58}
